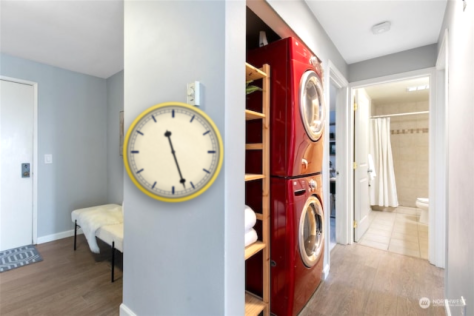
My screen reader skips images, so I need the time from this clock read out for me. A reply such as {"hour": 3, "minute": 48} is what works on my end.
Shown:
{"hour": 11, "minute": 27}
